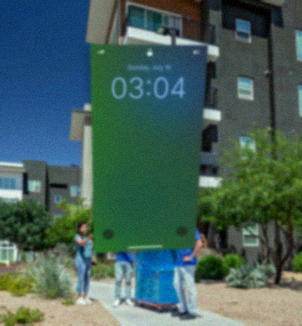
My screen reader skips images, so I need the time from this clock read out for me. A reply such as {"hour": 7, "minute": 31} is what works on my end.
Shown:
{"hour": 3, "minute": 4}
